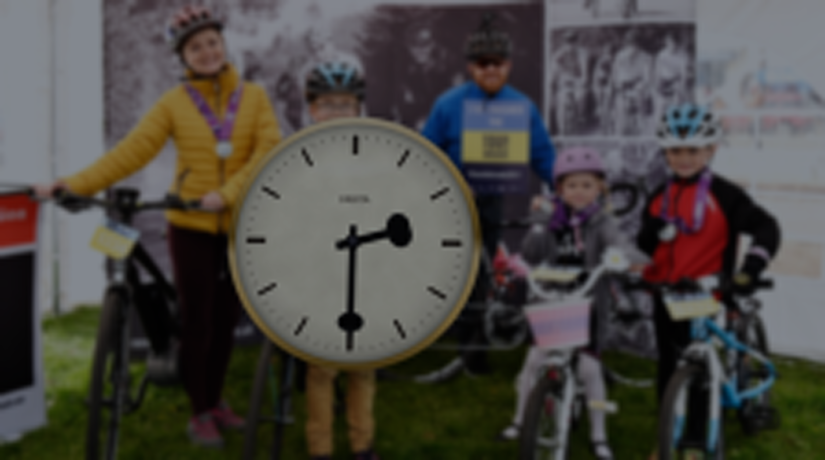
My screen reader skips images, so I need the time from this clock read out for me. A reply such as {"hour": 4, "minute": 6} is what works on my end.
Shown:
{"hour": 2, "minute": 30}
